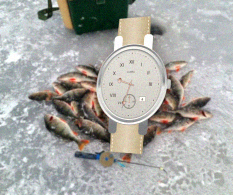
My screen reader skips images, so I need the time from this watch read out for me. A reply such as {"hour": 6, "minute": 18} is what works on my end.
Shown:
{"hour": 9, "minute": 33}
